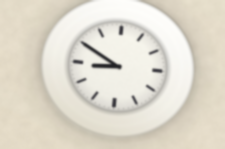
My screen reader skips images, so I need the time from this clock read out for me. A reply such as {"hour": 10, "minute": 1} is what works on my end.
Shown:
{"hour": 8, "minute": 50}
